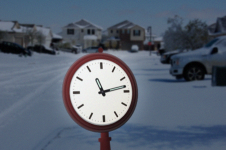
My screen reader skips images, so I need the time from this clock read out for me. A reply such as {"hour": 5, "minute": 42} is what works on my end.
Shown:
{"hour": 11, "minute": 13}
